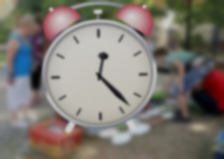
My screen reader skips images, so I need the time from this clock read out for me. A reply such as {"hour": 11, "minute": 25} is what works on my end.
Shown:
{"hour": 12, "minute": 23}
